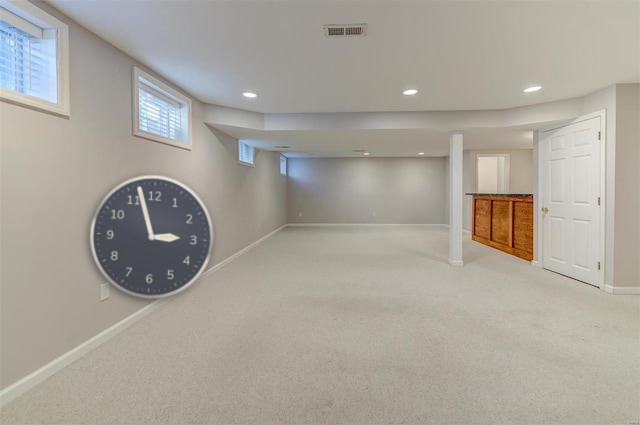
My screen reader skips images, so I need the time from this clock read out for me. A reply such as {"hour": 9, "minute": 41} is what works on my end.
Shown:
{"hour": 2, "minute": 57}
